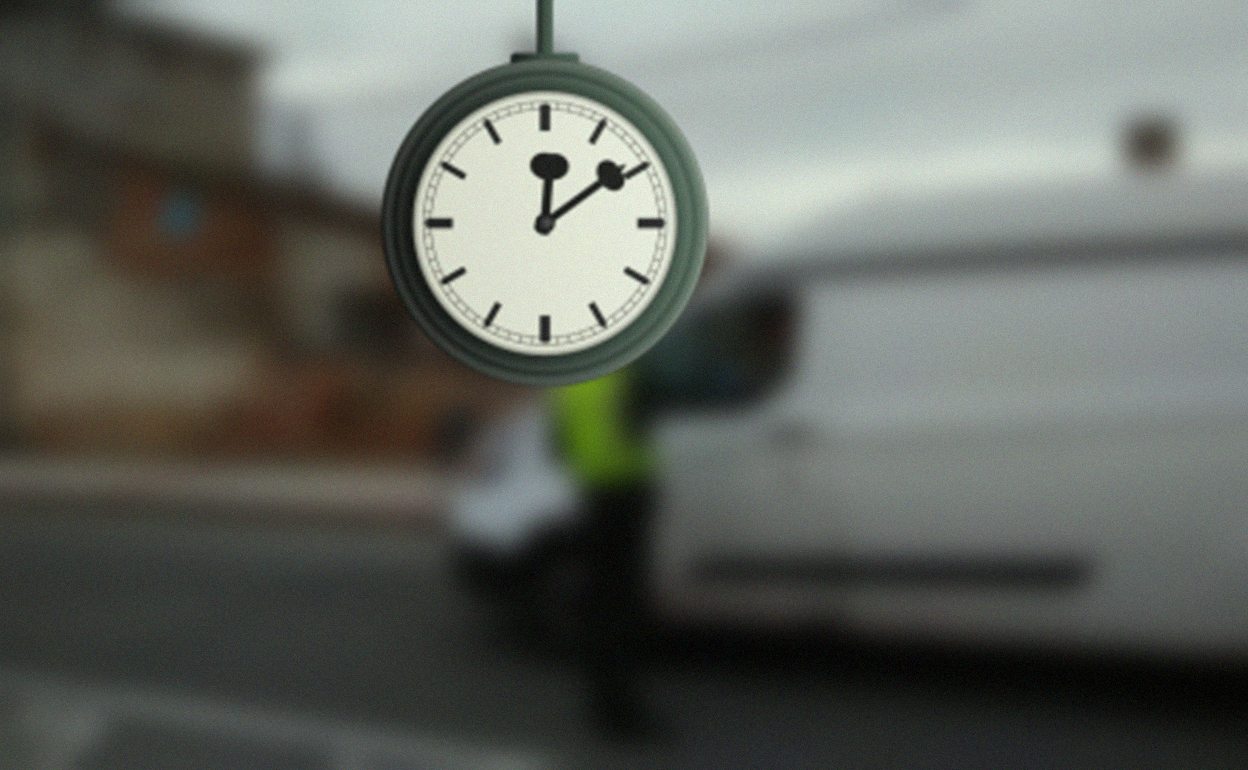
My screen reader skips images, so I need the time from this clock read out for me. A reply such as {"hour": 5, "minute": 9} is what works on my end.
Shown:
{"hour": 12, "minute": 9}
